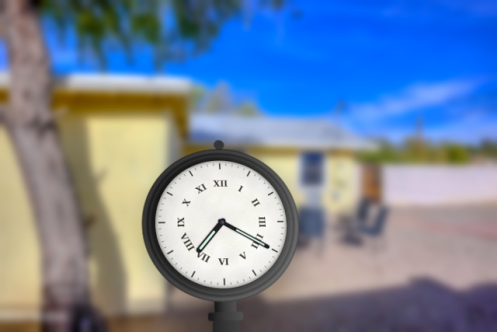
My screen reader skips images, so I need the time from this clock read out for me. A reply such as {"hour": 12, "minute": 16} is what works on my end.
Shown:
{"hour": 7, "minute": 20}
